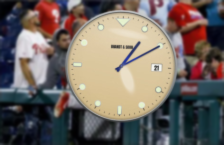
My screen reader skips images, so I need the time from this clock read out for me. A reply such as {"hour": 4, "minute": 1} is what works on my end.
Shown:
{"hour": 1, "minute": 10}
